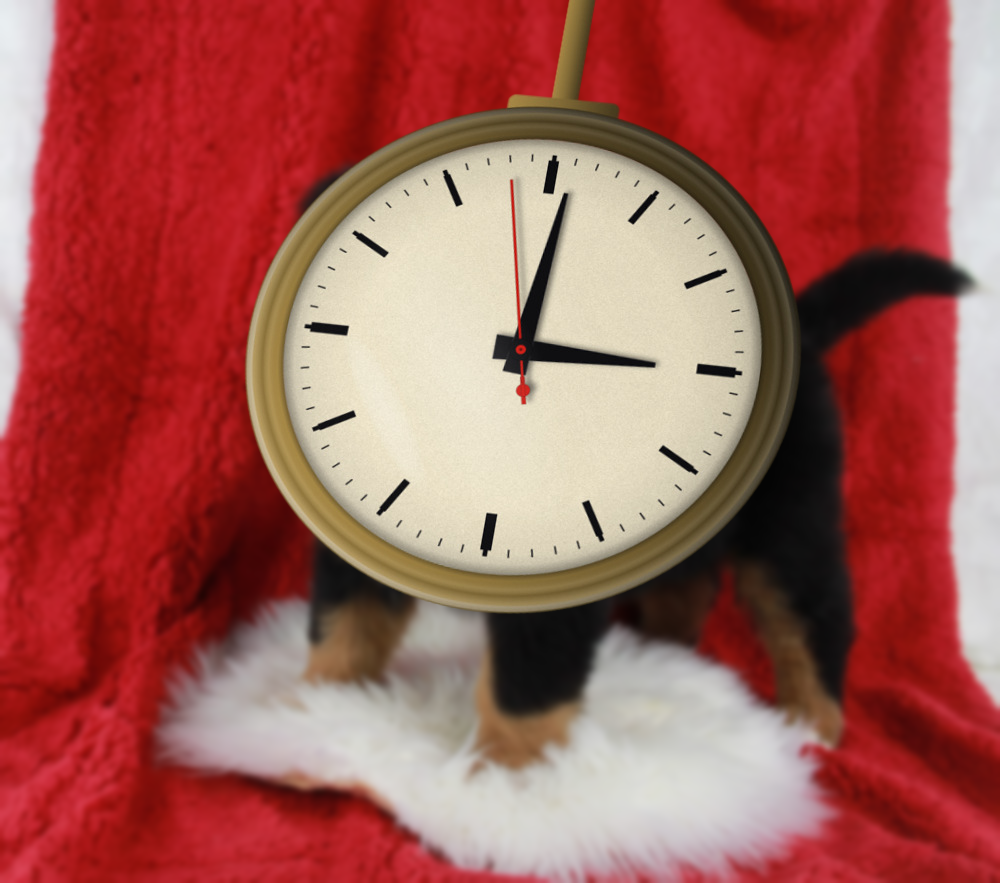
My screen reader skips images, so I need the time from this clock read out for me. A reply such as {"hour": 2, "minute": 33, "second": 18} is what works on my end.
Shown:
{"hour": 3, "minute": 0, "second": 58}
